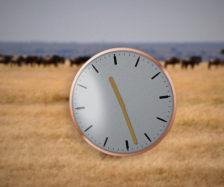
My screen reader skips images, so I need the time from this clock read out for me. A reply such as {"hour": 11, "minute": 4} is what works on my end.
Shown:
{"hour": 11, "minute": 28}
